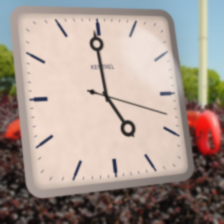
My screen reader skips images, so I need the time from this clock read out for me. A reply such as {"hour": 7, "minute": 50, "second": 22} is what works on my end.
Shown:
{"hour": 4, "minute": 59, "second": 18}
